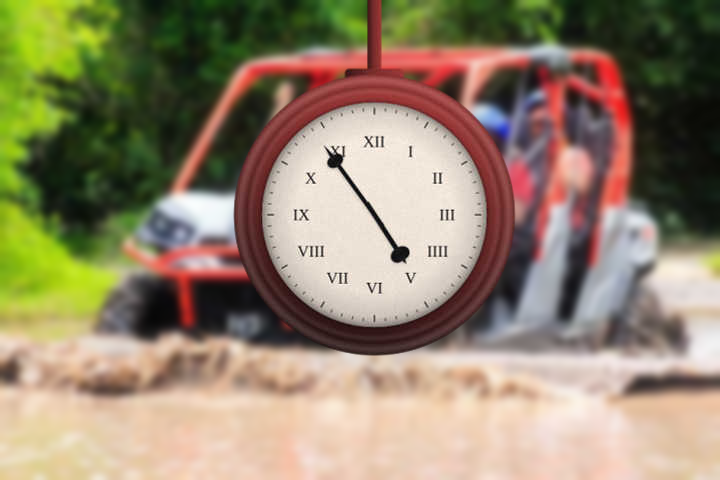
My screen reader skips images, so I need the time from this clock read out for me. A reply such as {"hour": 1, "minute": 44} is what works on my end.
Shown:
{"hour": 4, "minute": 54}
